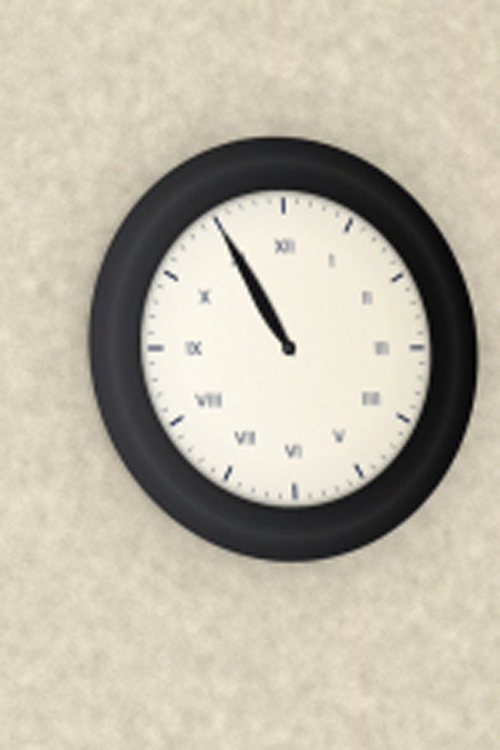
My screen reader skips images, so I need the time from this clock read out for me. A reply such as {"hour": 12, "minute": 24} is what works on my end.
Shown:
{"hour": 10, "minute": 55}
